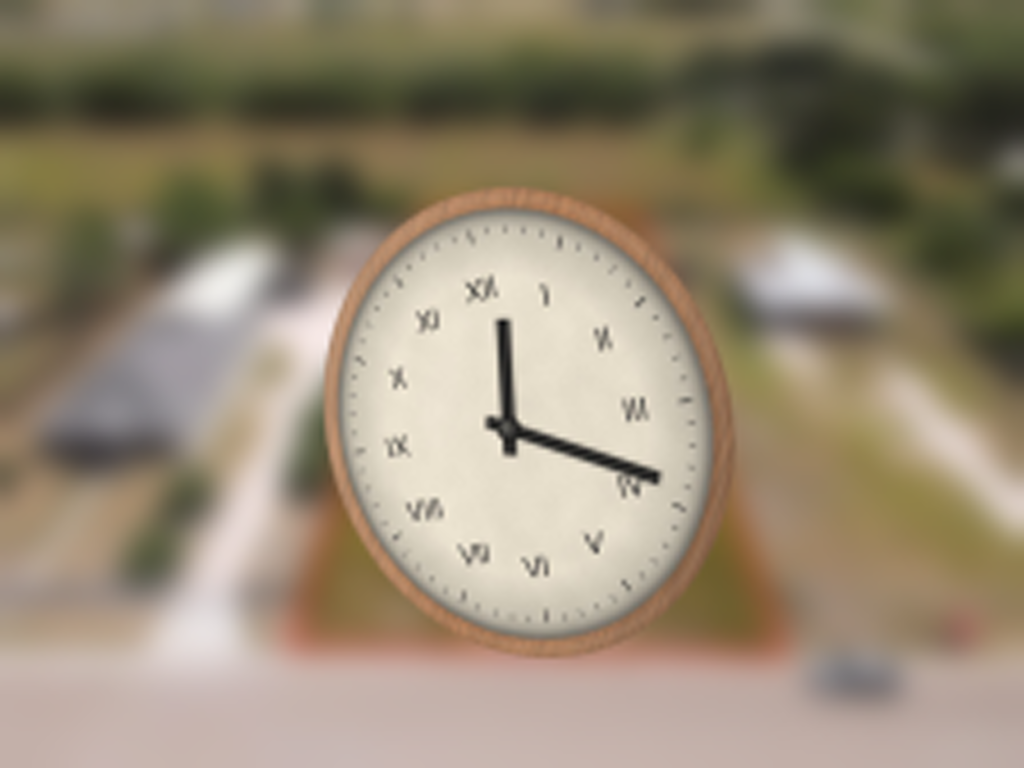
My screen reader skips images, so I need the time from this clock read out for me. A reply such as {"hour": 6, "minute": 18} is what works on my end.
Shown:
{"hour": 12, "minute": 19}
